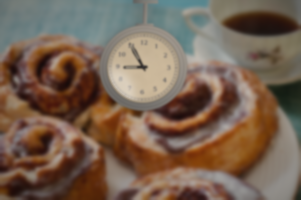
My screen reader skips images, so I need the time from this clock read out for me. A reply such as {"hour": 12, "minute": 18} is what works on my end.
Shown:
{"hour": 8, "minute": 55}
